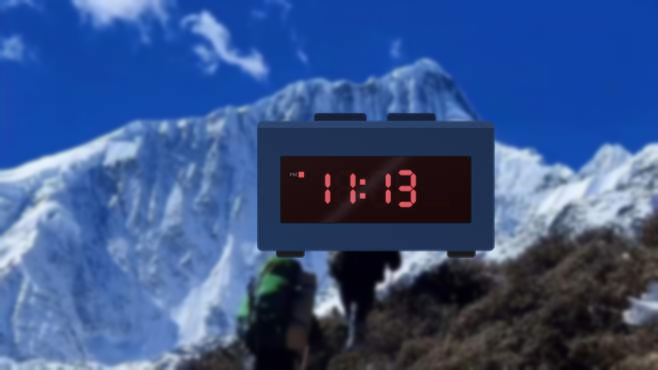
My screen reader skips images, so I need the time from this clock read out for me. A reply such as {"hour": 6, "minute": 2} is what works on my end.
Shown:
{"hour": 11, "minute": 13}
